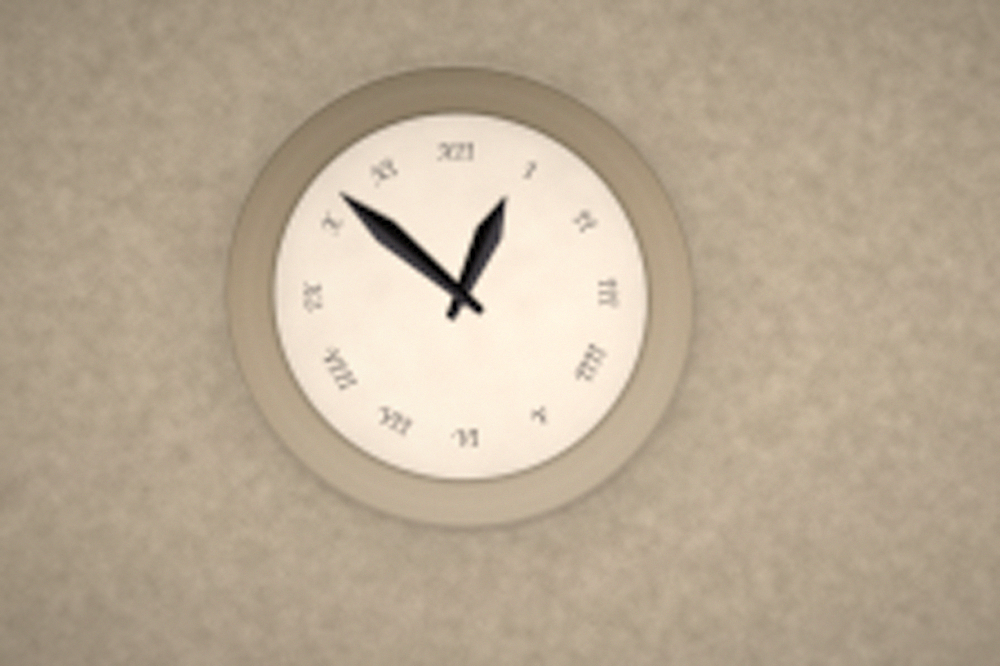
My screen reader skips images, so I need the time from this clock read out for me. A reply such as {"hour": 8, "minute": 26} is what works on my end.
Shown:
{"hour": 12, "minute": 52}
